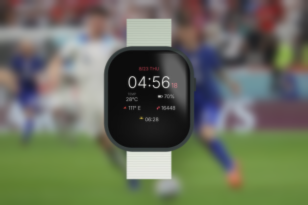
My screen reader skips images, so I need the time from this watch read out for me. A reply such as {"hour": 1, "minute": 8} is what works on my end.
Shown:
{"hour": 4, "minute": 56}
